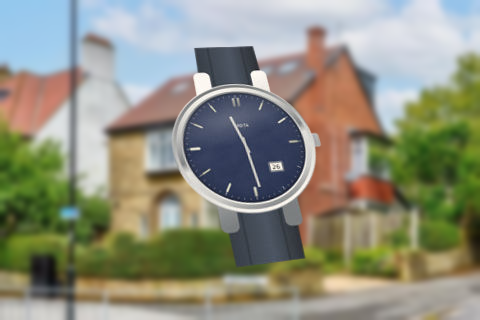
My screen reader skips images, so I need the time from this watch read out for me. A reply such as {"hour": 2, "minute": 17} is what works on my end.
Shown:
{"hour": 11, "minute": 29}
